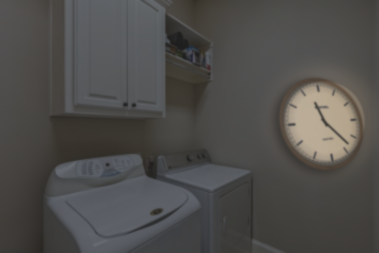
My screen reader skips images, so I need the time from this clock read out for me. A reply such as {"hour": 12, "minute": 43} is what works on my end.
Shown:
{"hour": 11, "minute": 23}
